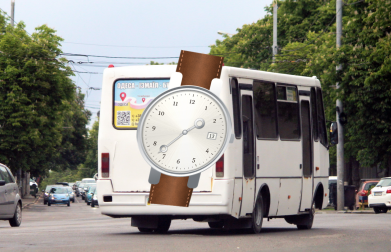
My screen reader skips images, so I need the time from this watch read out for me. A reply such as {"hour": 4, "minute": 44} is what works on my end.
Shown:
{"hour": 1, "minute": 37}
